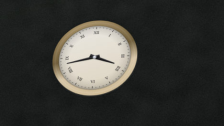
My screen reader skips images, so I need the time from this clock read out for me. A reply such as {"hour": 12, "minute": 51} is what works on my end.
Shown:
{"hour": 3, "minute": 43}
